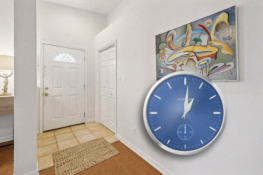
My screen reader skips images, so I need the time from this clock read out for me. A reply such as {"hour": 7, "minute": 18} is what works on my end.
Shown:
{"hour": 1, "minute": 1}
